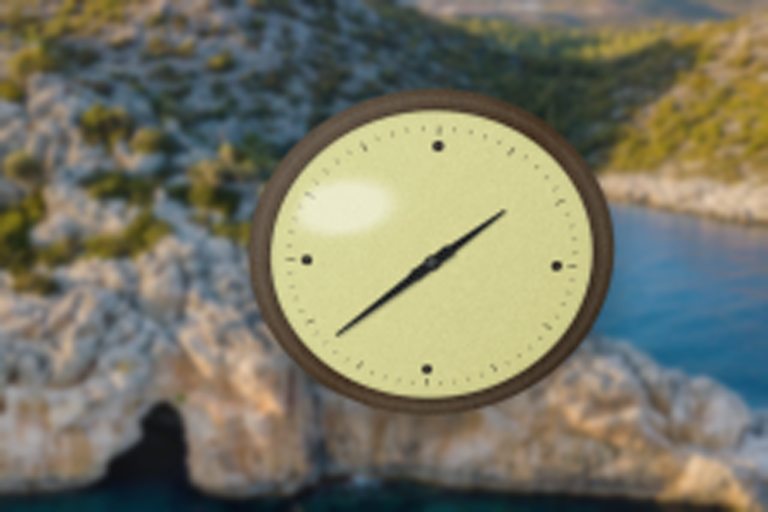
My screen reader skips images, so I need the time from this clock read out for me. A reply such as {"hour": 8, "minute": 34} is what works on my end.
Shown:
{"hour": 1, "minute": 38}
